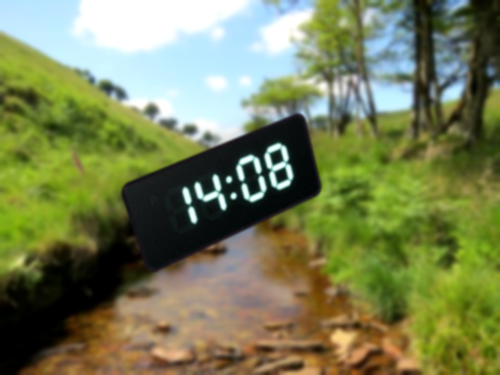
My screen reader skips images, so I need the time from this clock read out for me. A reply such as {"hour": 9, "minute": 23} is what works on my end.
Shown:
{"hour": 14, "minute": 8}
